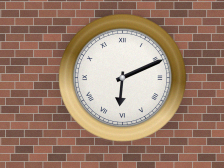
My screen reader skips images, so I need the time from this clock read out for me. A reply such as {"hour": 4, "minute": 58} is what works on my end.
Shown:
{"hour": 6, "minute": 11}
